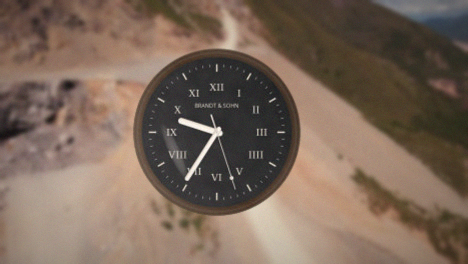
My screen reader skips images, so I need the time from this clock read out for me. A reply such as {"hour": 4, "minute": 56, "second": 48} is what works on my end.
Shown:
{"hour": 9, "minute": 35, "second": 27}
